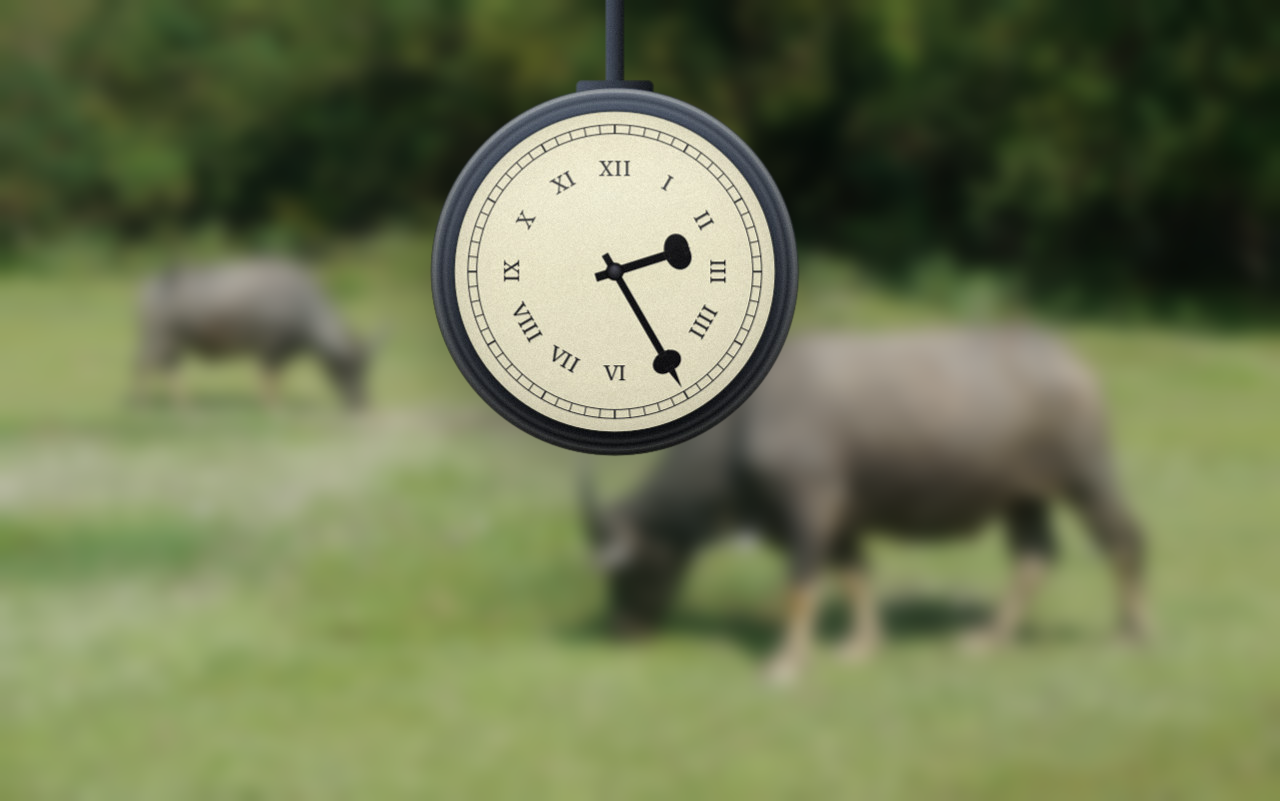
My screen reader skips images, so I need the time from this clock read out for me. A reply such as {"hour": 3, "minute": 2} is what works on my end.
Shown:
{"hour": 2, "minute": 25}
